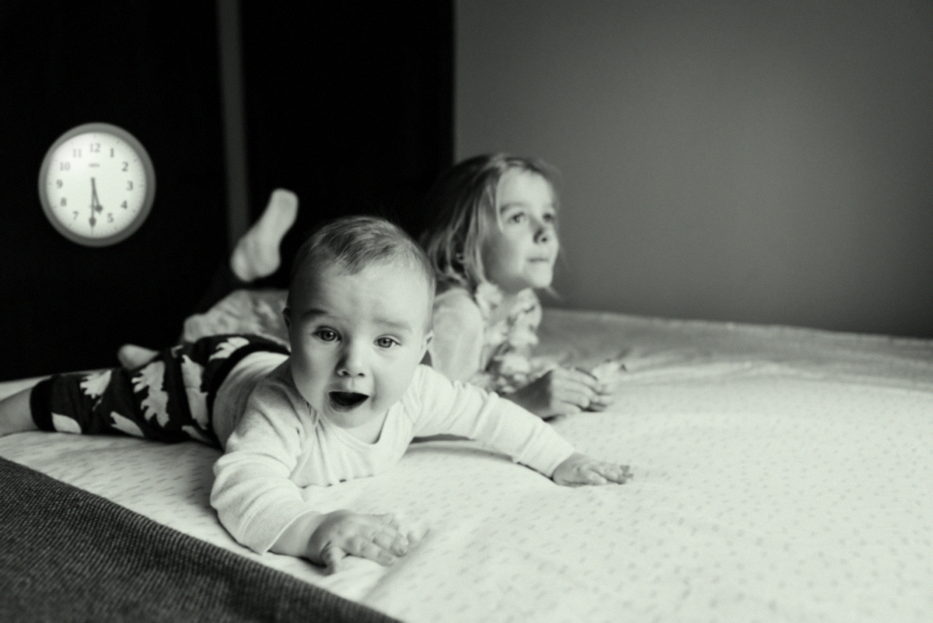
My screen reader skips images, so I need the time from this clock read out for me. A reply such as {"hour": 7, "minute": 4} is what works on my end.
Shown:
{"hour": 5, "minute": 30}
